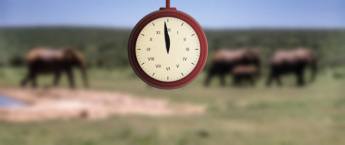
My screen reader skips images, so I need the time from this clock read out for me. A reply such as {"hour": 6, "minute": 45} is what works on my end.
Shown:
{"hour": 11, "minute": 59}
